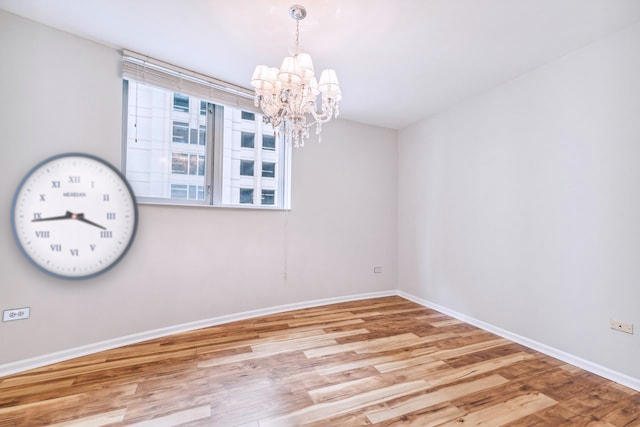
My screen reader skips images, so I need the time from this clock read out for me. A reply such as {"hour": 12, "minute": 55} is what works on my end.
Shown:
{"hour": 3, "minute": 44}
